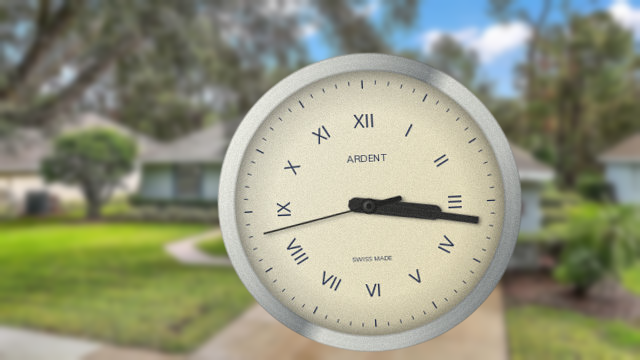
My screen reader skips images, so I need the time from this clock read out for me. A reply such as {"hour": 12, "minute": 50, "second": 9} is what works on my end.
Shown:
{"hour": 3, "minute": 16, "second": 43}
